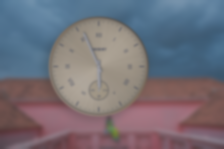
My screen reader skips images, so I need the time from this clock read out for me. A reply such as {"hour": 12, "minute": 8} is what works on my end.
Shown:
{"hour": 5, "minute": 56}
